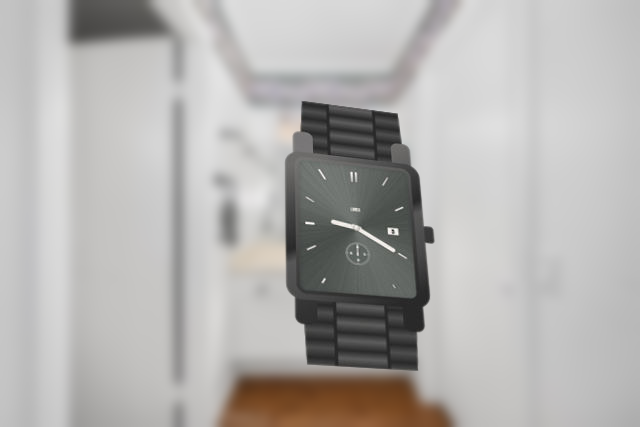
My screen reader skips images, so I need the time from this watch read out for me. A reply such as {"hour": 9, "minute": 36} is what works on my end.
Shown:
{"hour": 9, "minute": 20}
